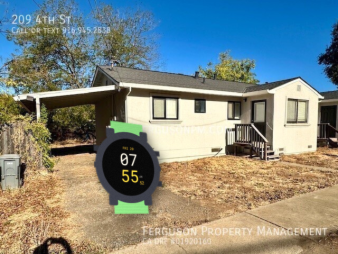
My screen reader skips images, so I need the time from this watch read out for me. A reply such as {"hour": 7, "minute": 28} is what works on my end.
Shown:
{"hour": 7, "minute": 55}
